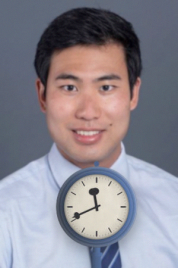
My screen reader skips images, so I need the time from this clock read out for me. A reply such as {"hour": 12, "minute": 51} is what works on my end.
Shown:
{"hour": 11, "minute": 41}
